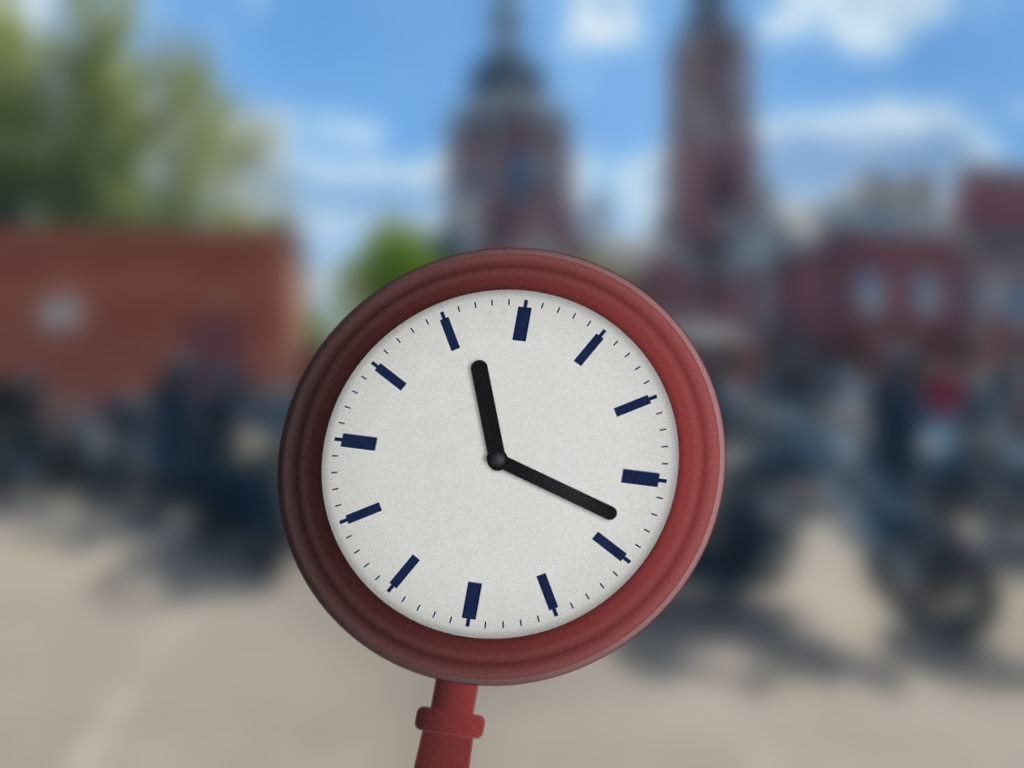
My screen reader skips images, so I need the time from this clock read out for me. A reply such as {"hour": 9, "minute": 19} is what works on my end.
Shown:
{"hour": 11, "minute": 18}
